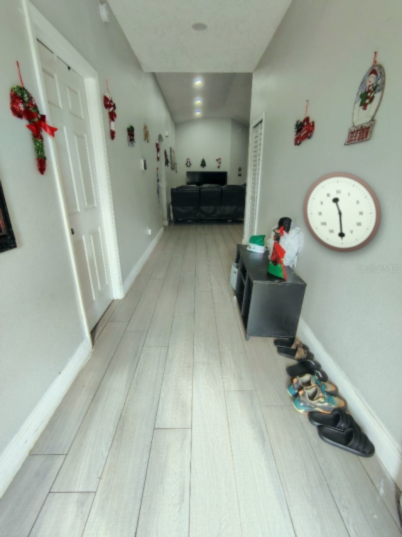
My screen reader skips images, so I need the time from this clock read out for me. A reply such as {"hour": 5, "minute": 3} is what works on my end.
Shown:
{"hour": 11, "minute": 30}
